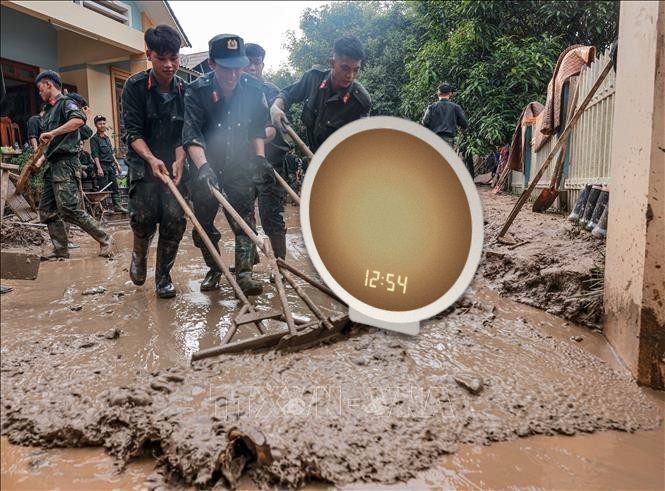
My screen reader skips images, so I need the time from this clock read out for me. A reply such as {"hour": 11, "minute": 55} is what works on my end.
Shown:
{"hour": 12, "minute": 54}
